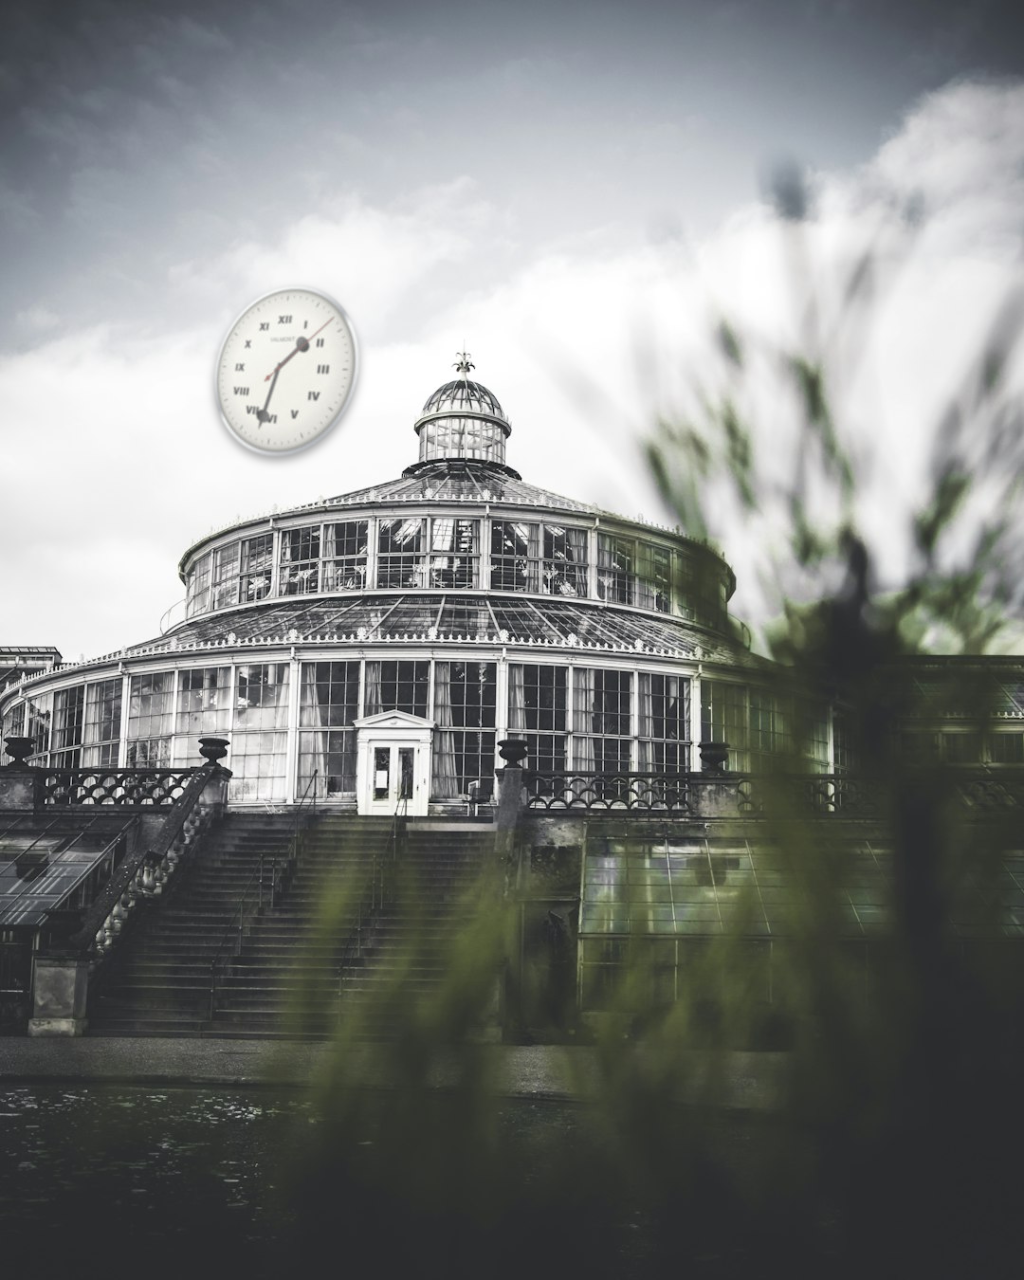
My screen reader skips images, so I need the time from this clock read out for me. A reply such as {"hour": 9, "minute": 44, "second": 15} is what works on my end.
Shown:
{"hour": 1, "minute": 32, "second": 8}
